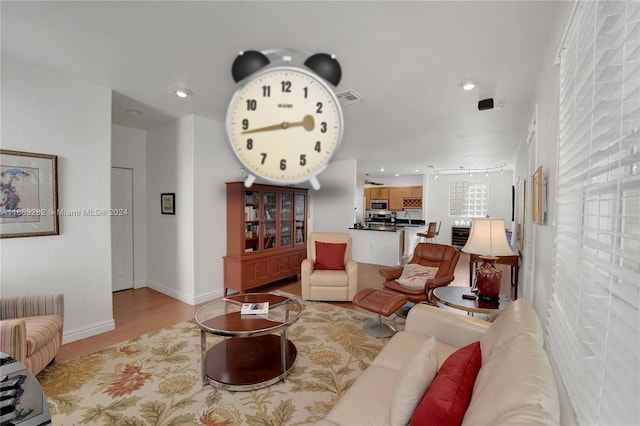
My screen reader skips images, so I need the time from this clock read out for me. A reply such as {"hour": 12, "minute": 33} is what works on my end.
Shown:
{"hour": 2, "minute": 43}
